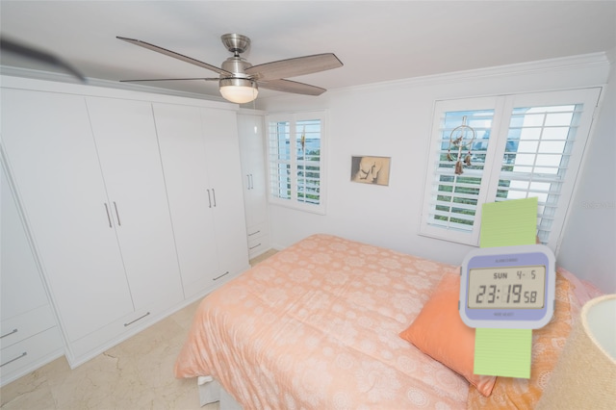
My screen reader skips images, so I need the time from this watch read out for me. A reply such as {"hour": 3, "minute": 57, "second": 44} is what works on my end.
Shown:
{"hour": 23, "minute": 19, "second": 58}
